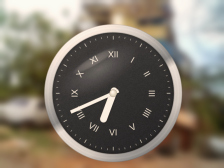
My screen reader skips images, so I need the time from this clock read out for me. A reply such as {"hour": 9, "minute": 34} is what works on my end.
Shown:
{"hour": 6, "minute": 41}
